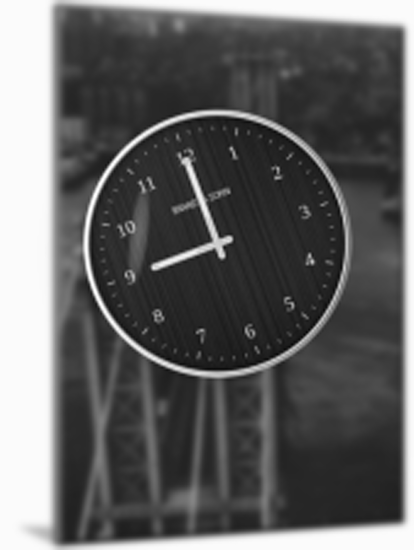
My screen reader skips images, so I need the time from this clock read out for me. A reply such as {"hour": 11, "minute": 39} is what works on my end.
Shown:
{"hour": 9, "minute": 0}
